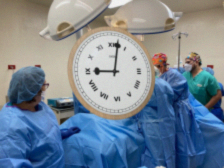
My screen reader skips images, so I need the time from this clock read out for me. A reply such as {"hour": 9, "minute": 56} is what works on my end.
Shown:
{"hour": 9, "minute": 2}
